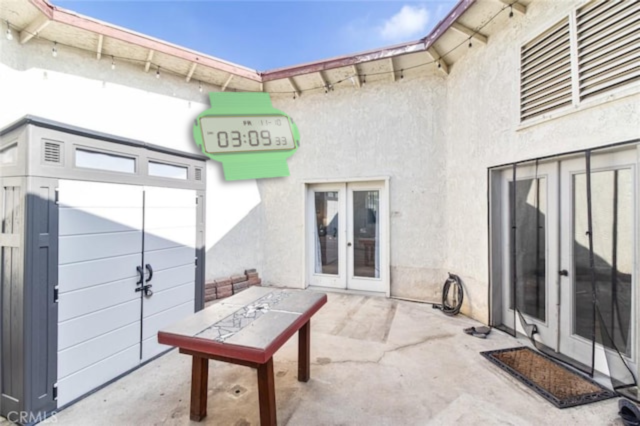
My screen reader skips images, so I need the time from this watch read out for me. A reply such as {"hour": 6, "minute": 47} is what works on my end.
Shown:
{"hour": 3, "minute": 9}
